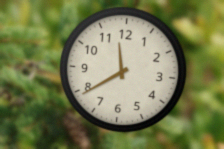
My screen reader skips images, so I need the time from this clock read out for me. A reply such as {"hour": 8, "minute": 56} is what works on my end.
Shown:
{"hour": 11, "minute": 39}
